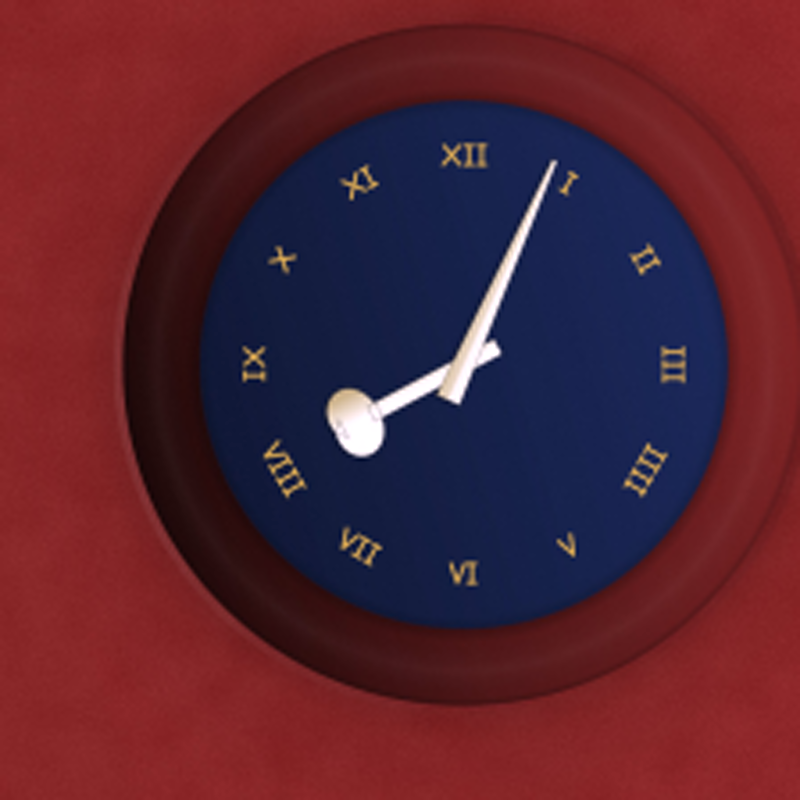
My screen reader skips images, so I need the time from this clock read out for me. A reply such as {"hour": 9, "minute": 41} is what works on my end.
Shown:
{"hour": 8, "minute": 4}
